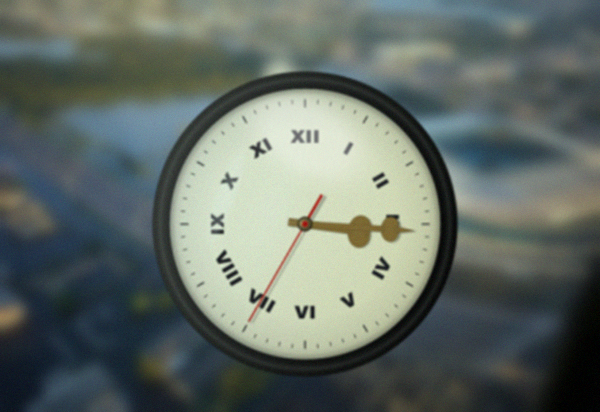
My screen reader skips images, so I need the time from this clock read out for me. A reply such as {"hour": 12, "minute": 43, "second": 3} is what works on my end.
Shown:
{"hour": 3, "minute": 15, "second": 35}
